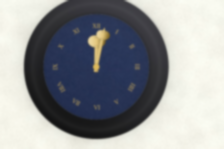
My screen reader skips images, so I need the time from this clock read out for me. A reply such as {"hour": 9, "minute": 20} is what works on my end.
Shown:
{"hour": 12, "minute": 2}
